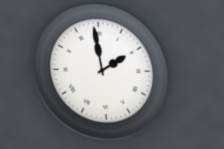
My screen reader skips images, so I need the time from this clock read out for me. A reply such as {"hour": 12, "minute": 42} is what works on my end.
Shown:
{"hour": 1, "minute": 59}
